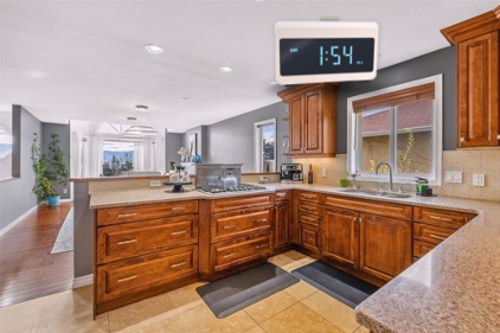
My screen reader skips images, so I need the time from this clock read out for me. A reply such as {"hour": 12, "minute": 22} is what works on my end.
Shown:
{"hour": 1, "minute": 54}
